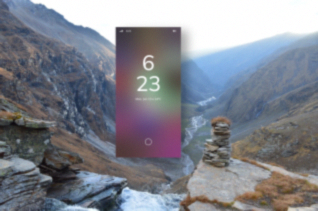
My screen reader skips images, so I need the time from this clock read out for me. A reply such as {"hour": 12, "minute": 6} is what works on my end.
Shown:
{"hour": 6, "minute": 23}
